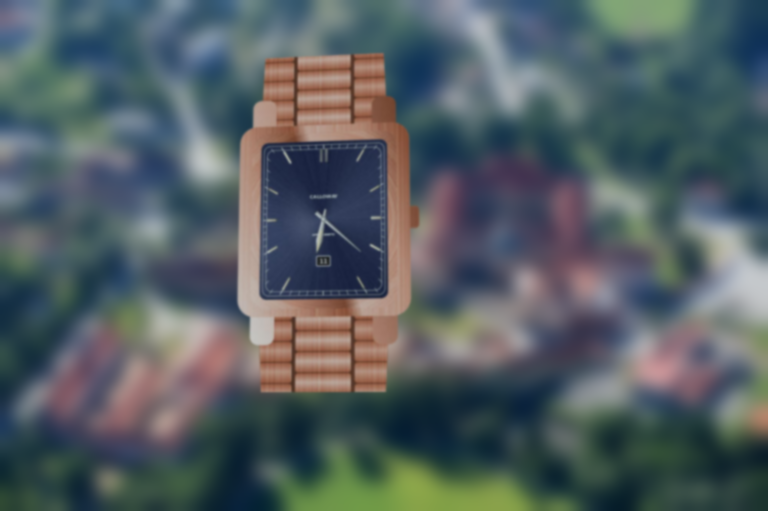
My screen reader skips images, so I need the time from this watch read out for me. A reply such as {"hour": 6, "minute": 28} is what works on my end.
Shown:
{"hour": 6, "minute": 22}
